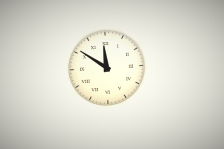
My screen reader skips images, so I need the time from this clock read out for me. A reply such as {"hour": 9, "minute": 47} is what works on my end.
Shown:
{"hour": 11, "minute": 51}
